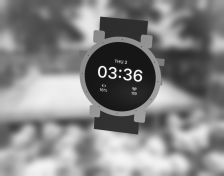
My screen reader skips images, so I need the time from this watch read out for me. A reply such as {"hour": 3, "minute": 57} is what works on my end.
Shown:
{"hour": 3, "minute": 36}
